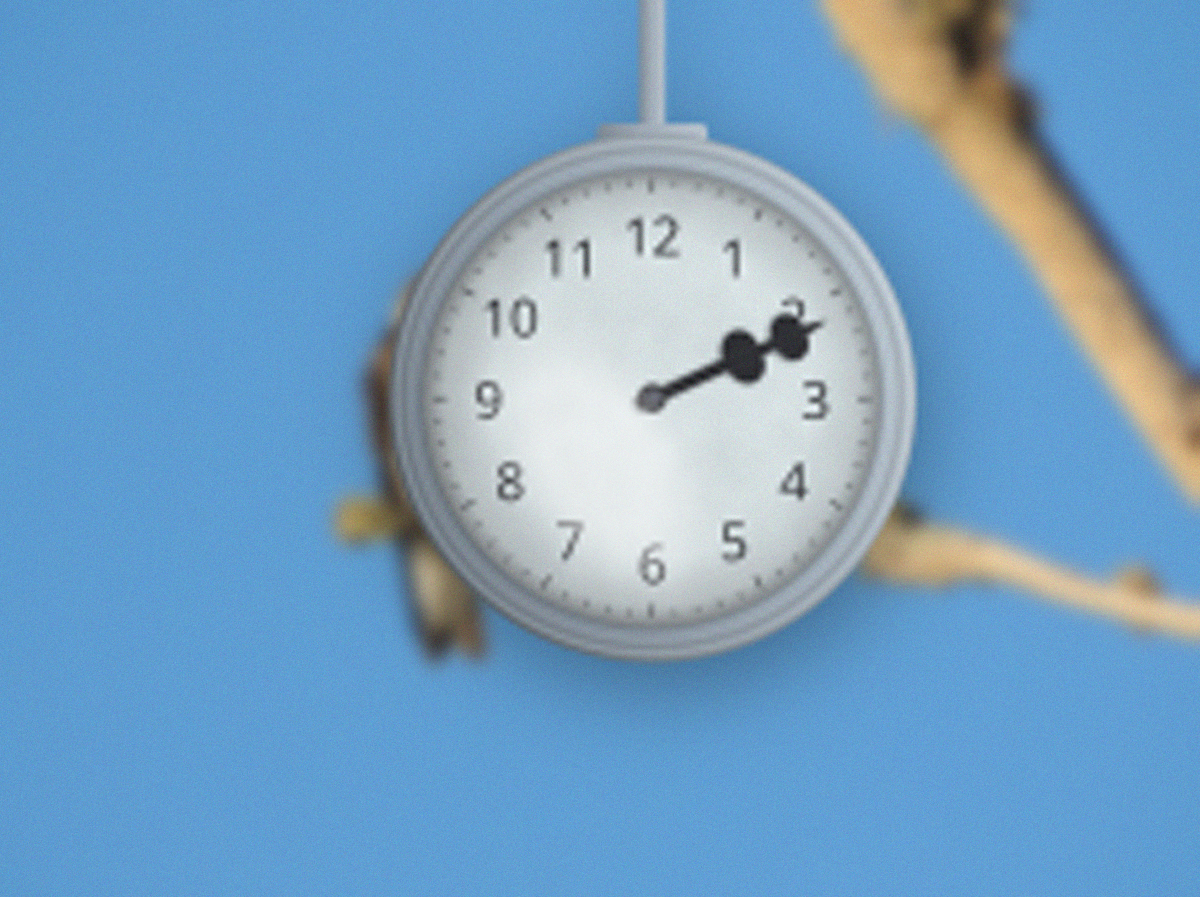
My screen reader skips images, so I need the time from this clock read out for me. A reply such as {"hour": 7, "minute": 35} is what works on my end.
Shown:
{"hour": 2, "minute": 11}
